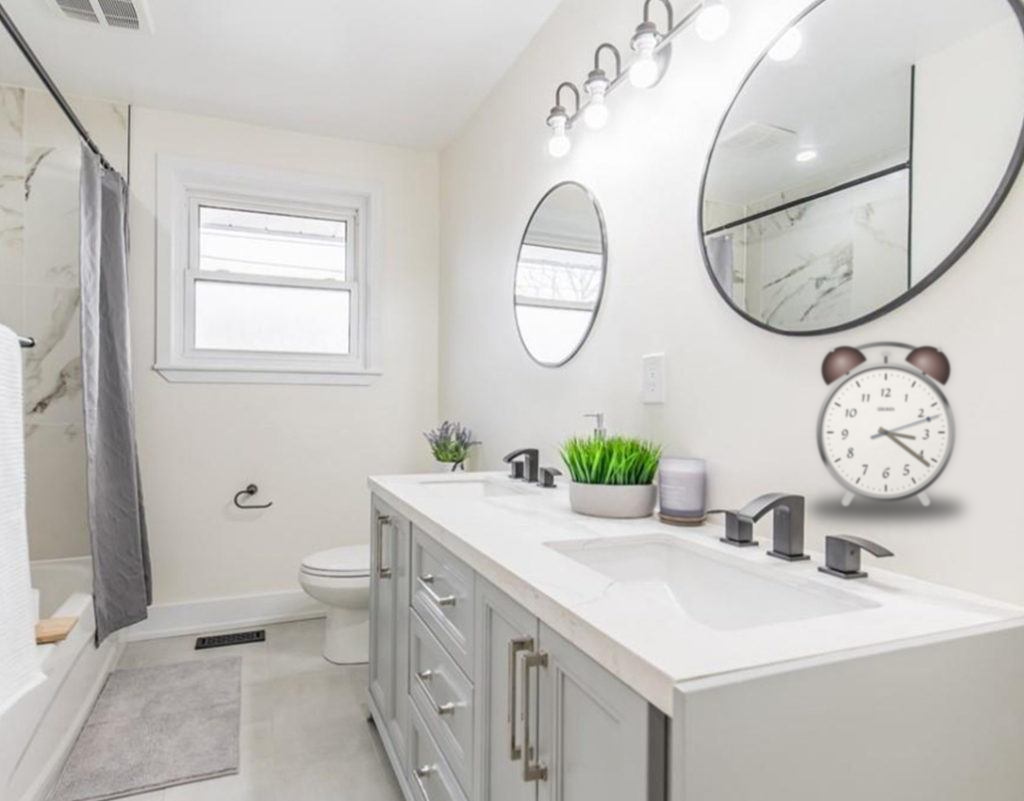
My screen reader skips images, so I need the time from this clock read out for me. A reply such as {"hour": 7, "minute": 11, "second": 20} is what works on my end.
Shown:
{"hour": 3, "minute": 21, "second": 12}
